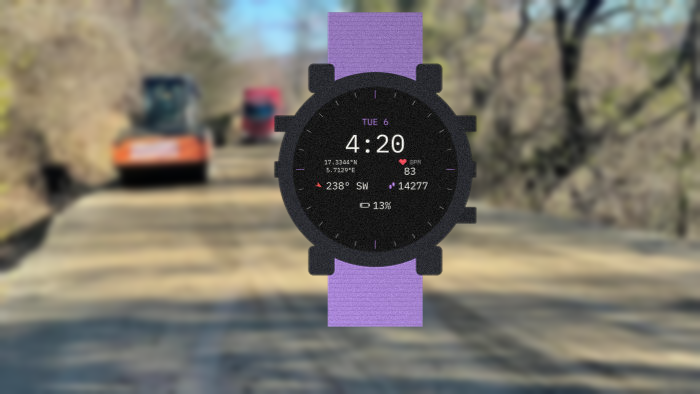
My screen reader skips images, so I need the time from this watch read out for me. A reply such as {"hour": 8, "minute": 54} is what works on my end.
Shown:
{"hour": 4, "minute": 20}
